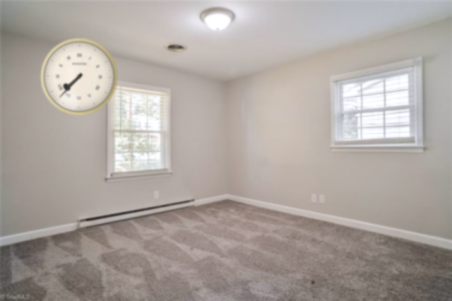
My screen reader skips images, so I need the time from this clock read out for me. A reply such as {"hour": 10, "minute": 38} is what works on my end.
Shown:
{"hour": 7, "minute": 37}
